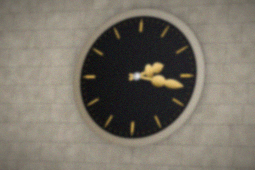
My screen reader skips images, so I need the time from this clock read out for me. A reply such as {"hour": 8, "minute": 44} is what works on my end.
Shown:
{"hour": 2, "minute": 17}
